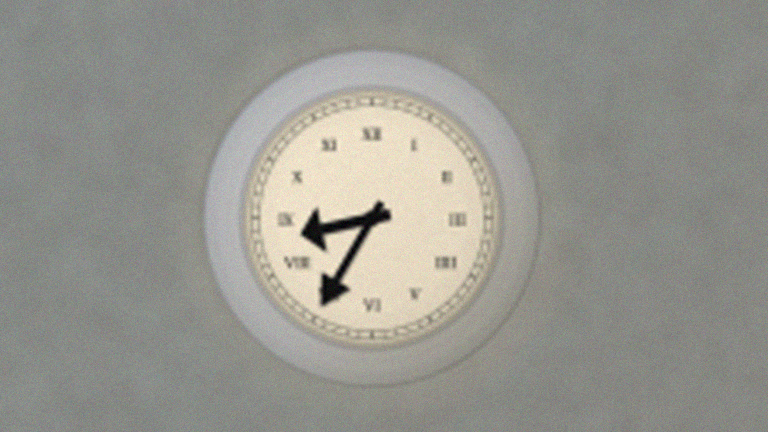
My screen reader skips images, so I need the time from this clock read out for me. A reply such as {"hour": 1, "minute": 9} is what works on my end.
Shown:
{"hour": 8, "minute": 35}
